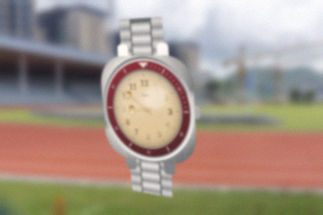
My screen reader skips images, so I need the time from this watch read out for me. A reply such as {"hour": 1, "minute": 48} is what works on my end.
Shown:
{"hour": 8, "minute": 51}
